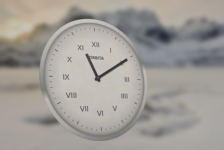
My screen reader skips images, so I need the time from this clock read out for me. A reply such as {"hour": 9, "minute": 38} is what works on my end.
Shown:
{"hour": 11, "minute": 10}
